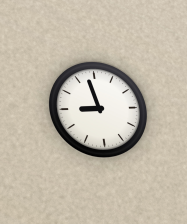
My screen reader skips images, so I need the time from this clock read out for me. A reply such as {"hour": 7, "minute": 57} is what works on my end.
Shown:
{"hour": 8, "minute": 58}
